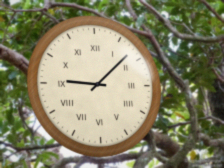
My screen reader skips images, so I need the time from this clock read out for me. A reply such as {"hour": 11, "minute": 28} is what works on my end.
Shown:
{"hour": 9, "minute": 8}
